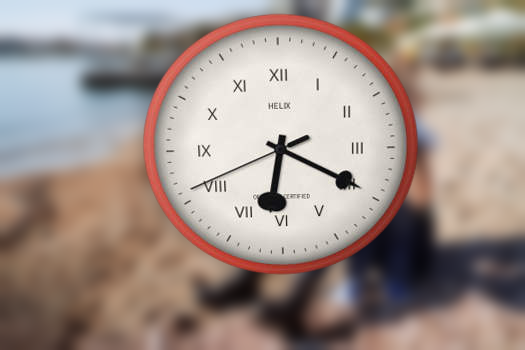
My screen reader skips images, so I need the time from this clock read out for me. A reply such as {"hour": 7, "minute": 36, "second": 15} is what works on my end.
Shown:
{"hour": 6, "minute": 19, "second": 41}
